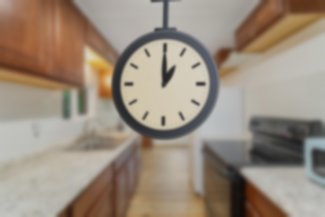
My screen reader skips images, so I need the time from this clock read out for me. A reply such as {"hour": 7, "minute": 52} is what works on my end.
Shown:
{"hour": 1, "minute": 0}
